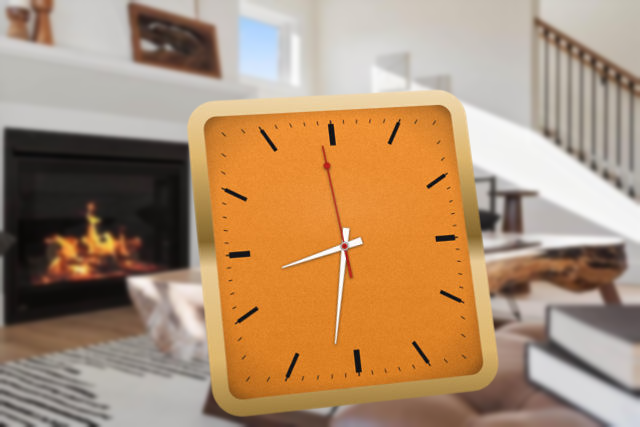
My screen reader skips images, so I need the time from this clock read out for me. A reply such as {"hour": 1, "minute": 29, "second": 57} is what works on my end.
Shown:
{"hour": 8, "minute": 31, "second": 59}
